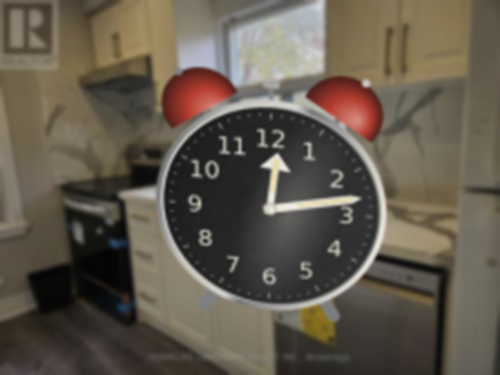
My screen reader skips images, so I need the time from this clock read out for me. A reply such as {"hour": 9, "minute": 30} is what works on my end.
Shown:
{"hour": 12, "minute": 13}
